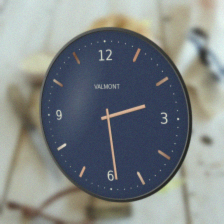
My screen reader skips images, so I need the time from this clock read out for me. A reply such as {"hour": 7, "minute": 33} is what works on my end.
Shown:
{"hour": 2, "minute": 29}
